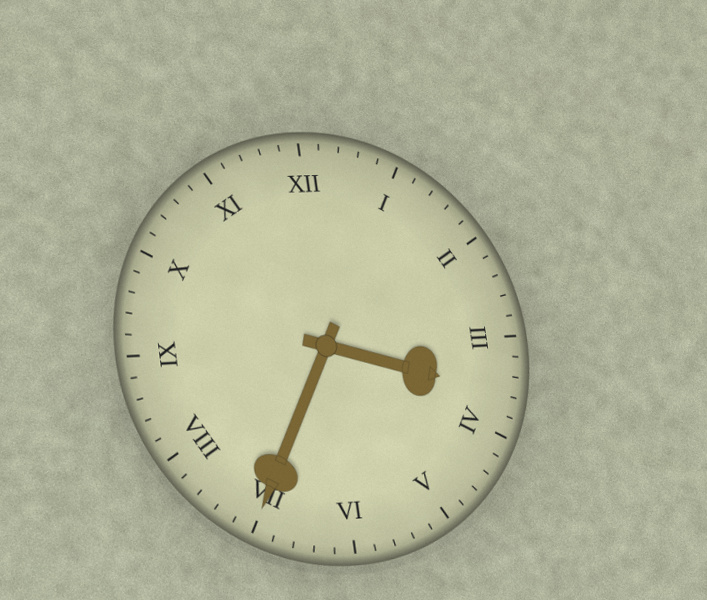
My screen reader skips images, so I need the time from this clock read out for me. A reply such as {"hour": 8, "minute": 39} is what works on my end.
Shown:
{"hour": 3, "minute": 35}
